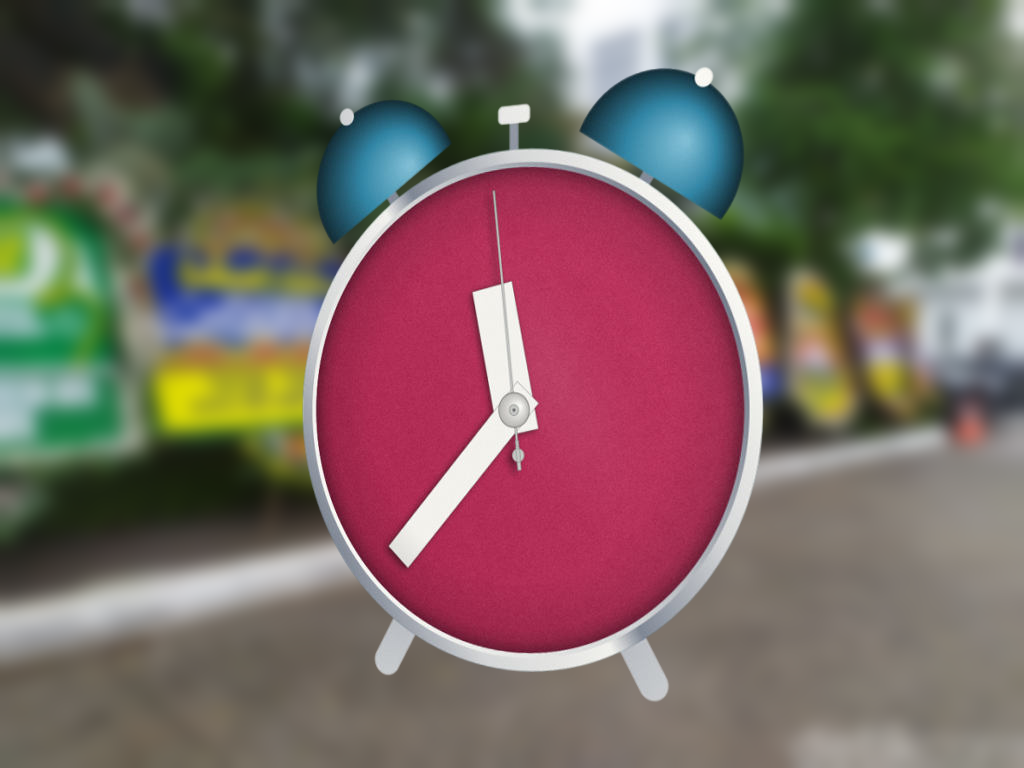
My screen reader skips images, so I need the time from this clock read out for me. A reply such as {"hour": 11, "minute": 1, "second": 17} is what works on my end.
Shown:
{"hour": 11, "minute": 36, "second": 59}
